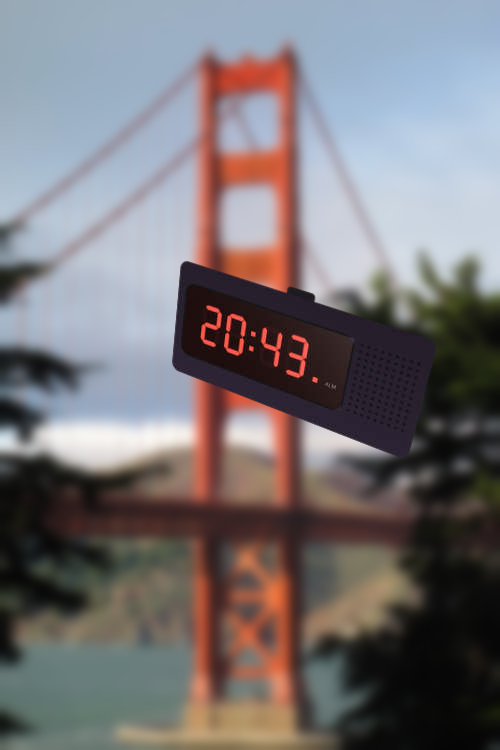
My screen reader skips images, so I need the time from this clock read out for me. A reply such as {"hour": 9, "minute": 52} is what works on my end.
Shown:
{"hour": 20, "minute": 43}
